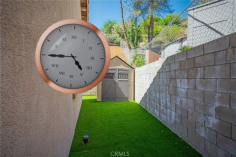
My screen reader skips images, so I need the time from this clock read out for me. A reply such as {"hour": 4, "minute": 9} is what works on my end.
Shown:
{"hour": 4, "minute": 45}
